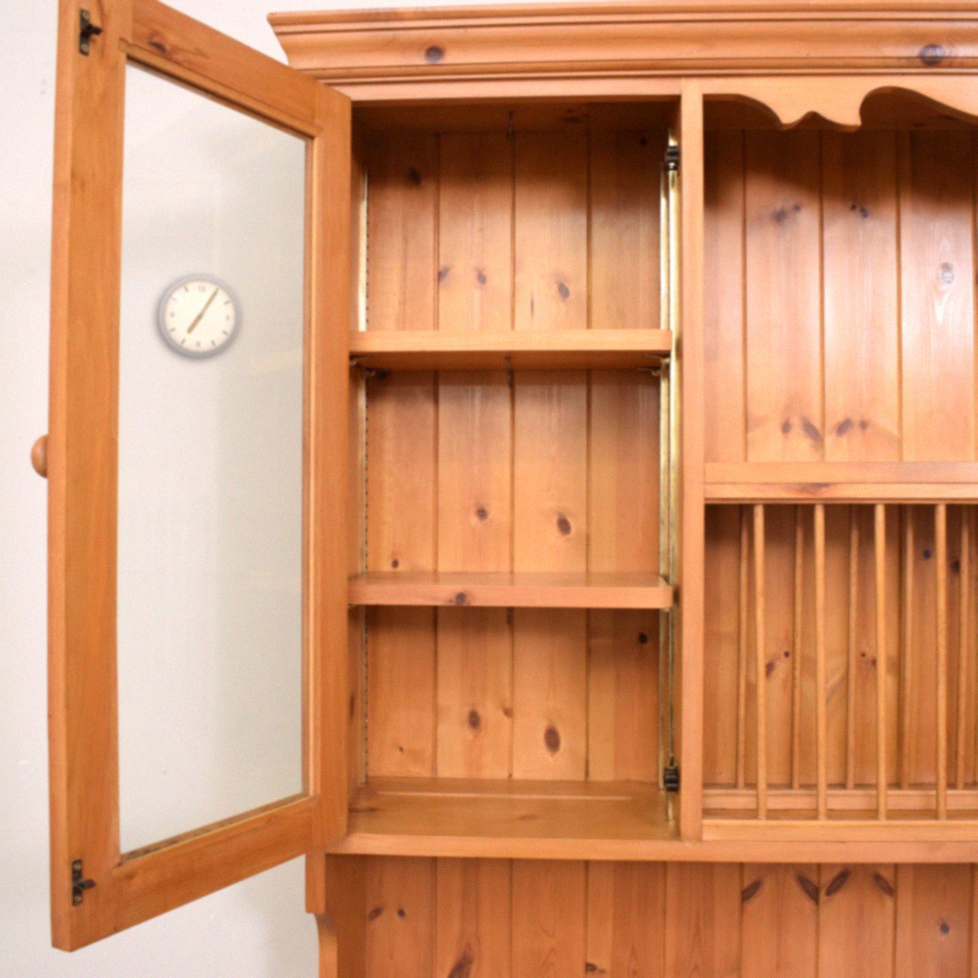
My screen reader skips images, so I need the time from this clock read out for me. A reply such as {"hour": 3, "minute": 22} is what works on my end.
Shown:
{"hour": 7, "minute": 5}
